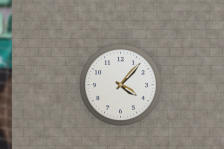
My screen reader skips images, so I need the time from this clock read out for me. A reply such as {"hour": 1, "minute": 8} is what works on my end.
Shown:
{"hour": 4, "minute": 7}
